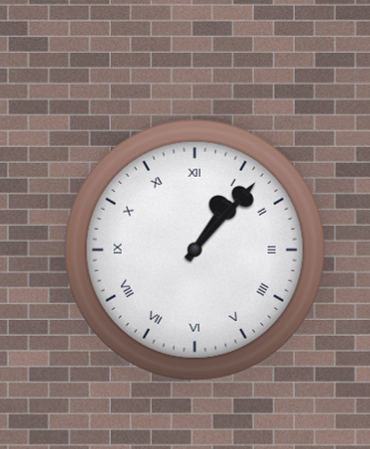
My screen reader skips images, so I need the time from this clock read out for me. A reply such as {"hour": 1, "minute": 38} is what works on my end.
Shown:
{"hour": 1, "minute": 7}
